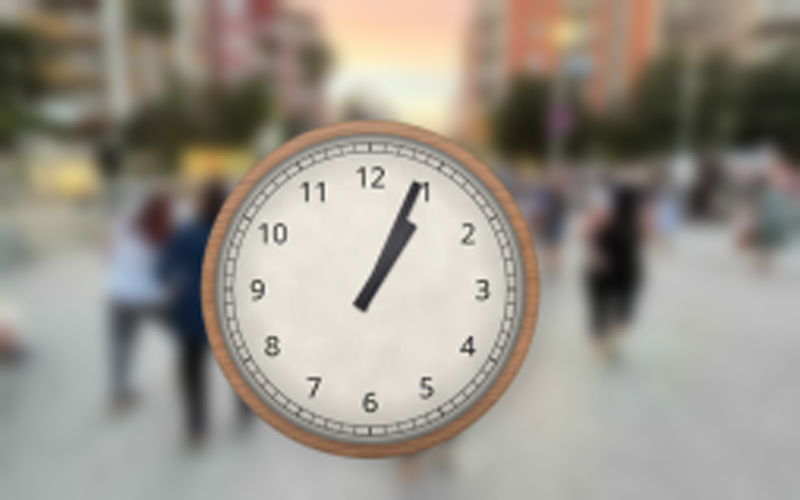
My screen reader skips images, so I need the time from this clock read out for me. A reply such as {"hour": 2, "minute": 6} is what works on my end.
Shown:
{"hour": 1, "minute": 4}
